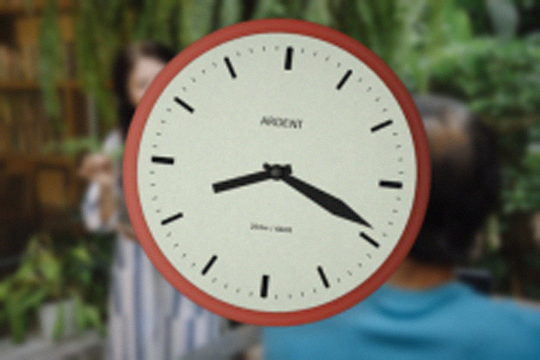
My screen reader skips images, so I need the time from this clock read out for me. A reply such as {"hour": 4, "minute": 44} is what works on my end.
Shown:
{"hour": 8, "minute": 19}
